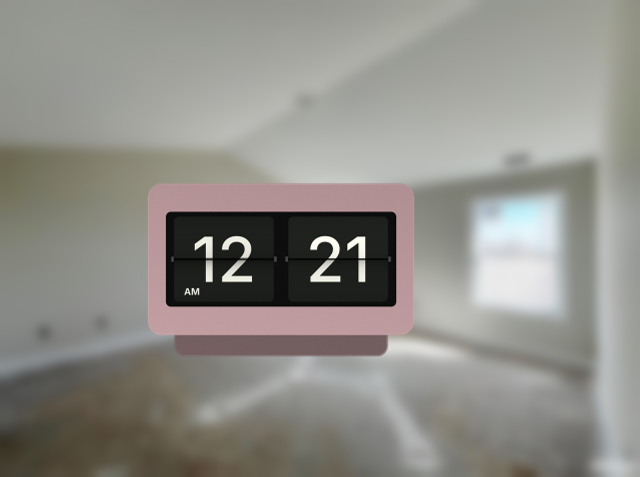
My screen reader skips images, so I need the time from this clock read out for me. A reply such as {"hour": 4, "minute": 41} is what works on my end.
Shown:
{"hour": 12, "minute": 21}
